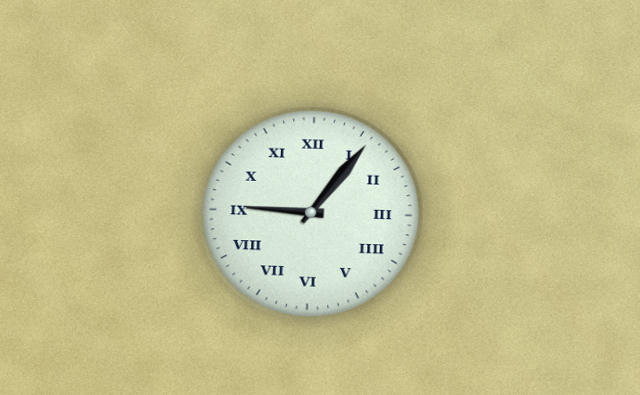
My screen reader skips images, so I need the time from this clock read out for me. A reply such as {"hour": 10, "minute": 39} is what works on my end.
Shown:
{"hour": 9, "minute": 6}
